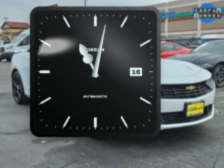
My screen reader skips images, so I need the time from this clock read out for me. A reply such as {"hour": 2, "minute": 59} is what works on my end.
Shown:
{"hour": 11, "minute": 2}
